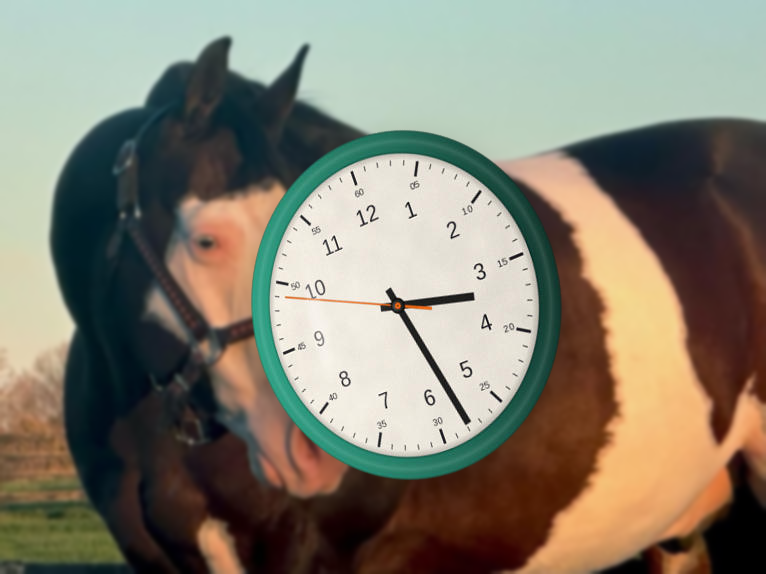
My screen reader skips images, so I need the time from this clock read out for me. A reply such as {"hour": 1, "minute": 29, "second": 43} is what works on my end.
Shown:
{"hour": 3, "minute": 27, "second": 49}
